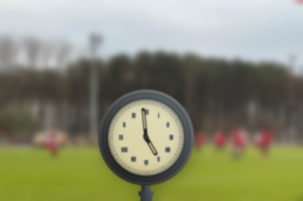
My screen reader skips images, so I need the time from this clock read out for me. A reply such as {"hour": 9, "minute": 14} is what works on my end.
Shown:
{"hour": 4, "minute": 59}
